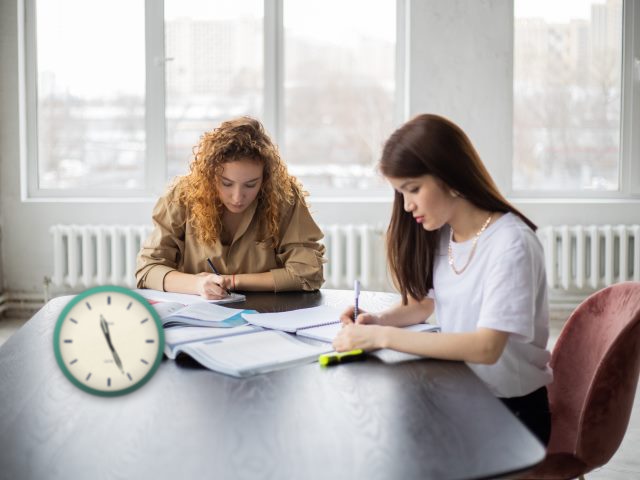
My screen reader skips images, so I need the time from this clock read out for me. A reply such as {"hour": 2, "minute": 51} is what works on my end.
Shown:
{"hour": 11, "minute": 26}
